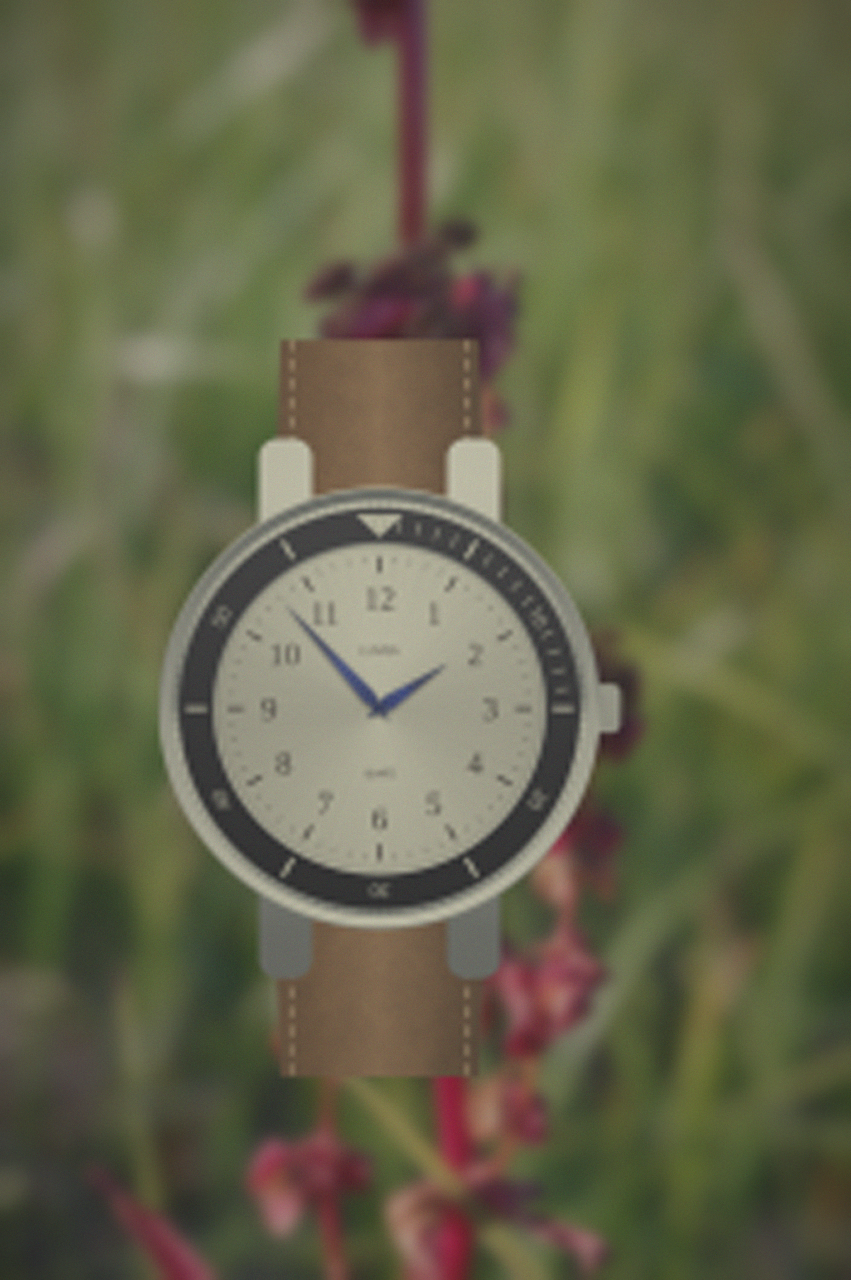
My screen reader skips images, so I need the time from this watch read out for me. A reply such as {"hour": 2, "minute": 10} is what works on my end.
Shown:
{"hour": 1, "minute": 53}
